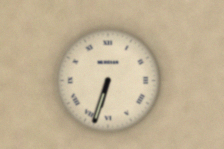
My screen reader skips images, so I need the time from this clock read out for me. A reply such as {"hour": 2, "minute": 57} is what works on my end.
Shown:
{"hour": 6, "minute": 33}
